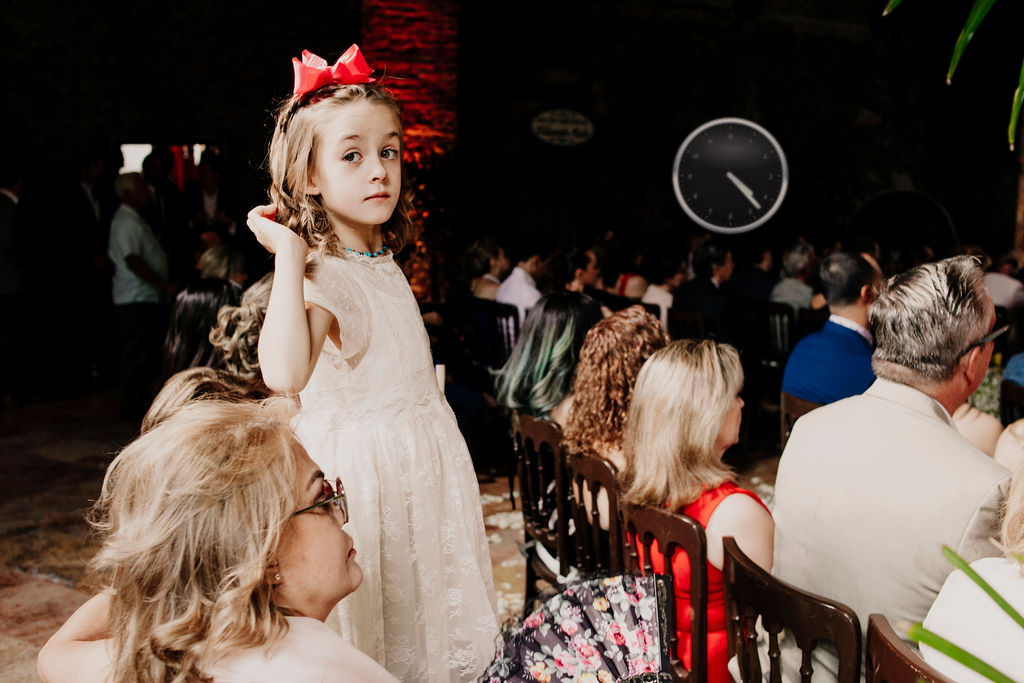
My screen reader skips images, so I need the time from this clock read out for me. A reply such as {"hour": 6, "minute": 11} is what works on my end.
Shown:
{"hour": 4, "minute": 23}
